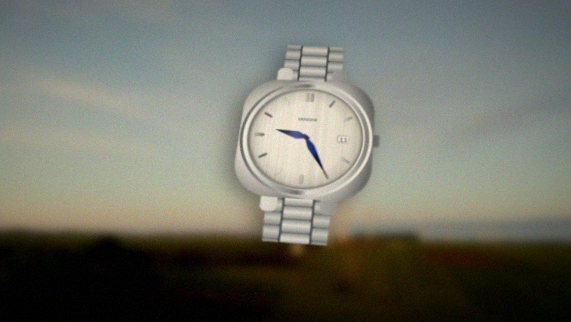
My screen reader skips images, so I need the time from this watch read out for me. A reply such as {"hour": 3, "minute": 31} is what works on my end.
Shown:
{"hour": 9, "minute": 25}
